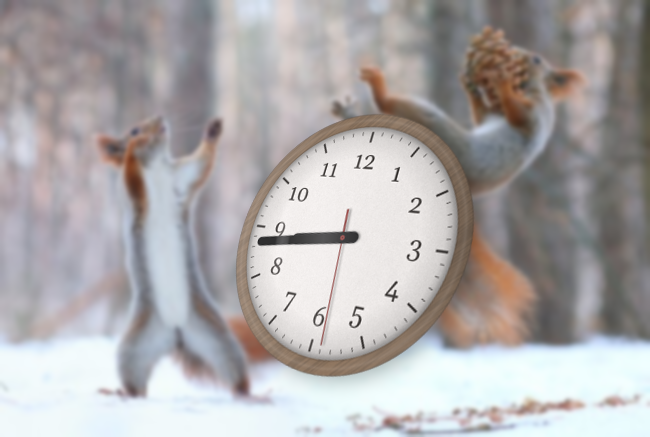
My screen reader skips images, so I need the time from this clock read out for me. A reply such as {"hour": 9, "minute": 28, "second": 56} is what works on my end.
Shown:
{"hour": 8, "minute": 43, "second": 29}
